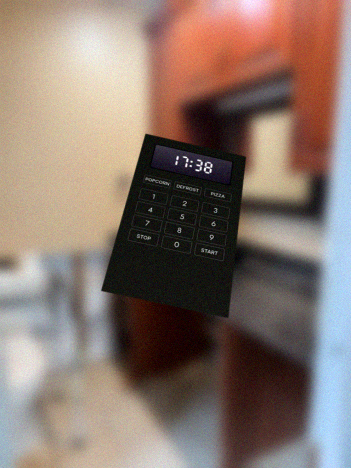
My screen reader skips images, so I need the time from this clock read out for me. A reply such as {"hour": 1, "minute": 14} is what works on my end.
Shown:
{"hour": 17, "minute": 38}
